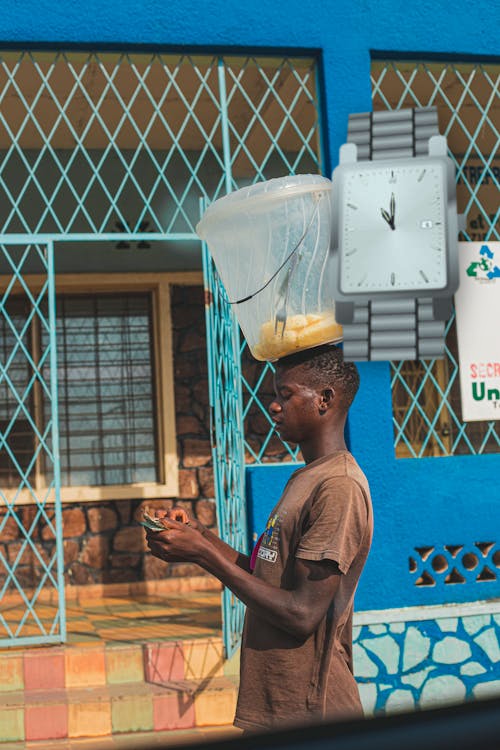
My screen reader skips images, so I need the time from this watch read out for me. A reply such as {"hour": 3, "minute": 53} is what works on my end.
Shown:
{"hour": 11, "minute": 0}
